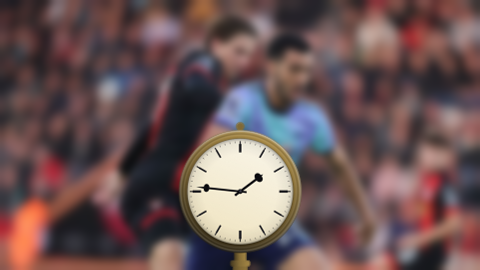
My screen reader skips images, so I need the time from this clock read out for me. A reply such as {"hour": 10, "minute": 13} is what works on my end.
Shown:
{"hour": 1, "minute": 46}
